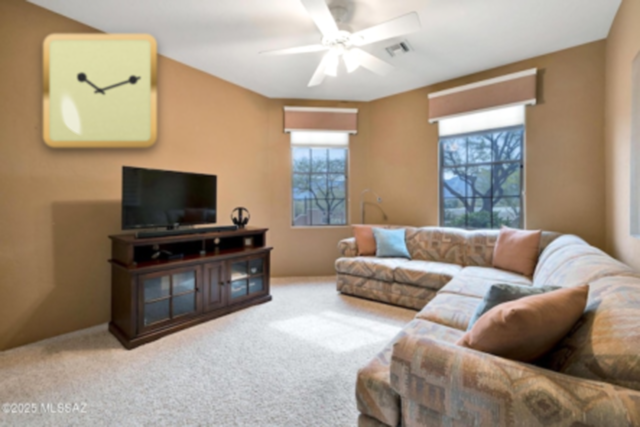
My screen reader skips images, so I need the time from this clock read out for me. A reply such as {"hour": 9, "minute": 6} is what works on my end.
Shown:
{"hour": 10, "minute": 12}
